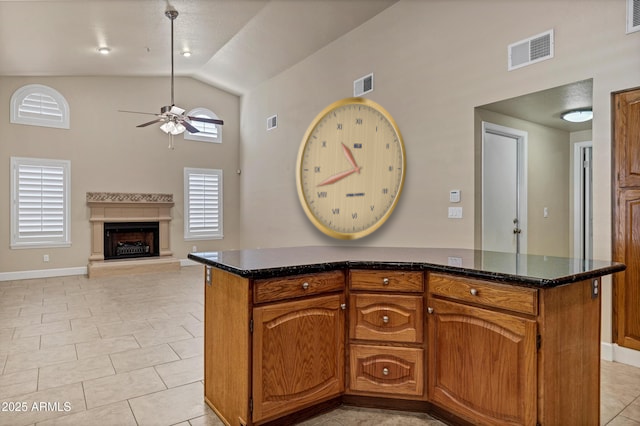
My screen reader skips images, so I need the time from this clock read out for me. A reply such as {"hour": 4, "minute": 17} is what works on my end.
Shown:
{"hour": 10, "minute": 42}
